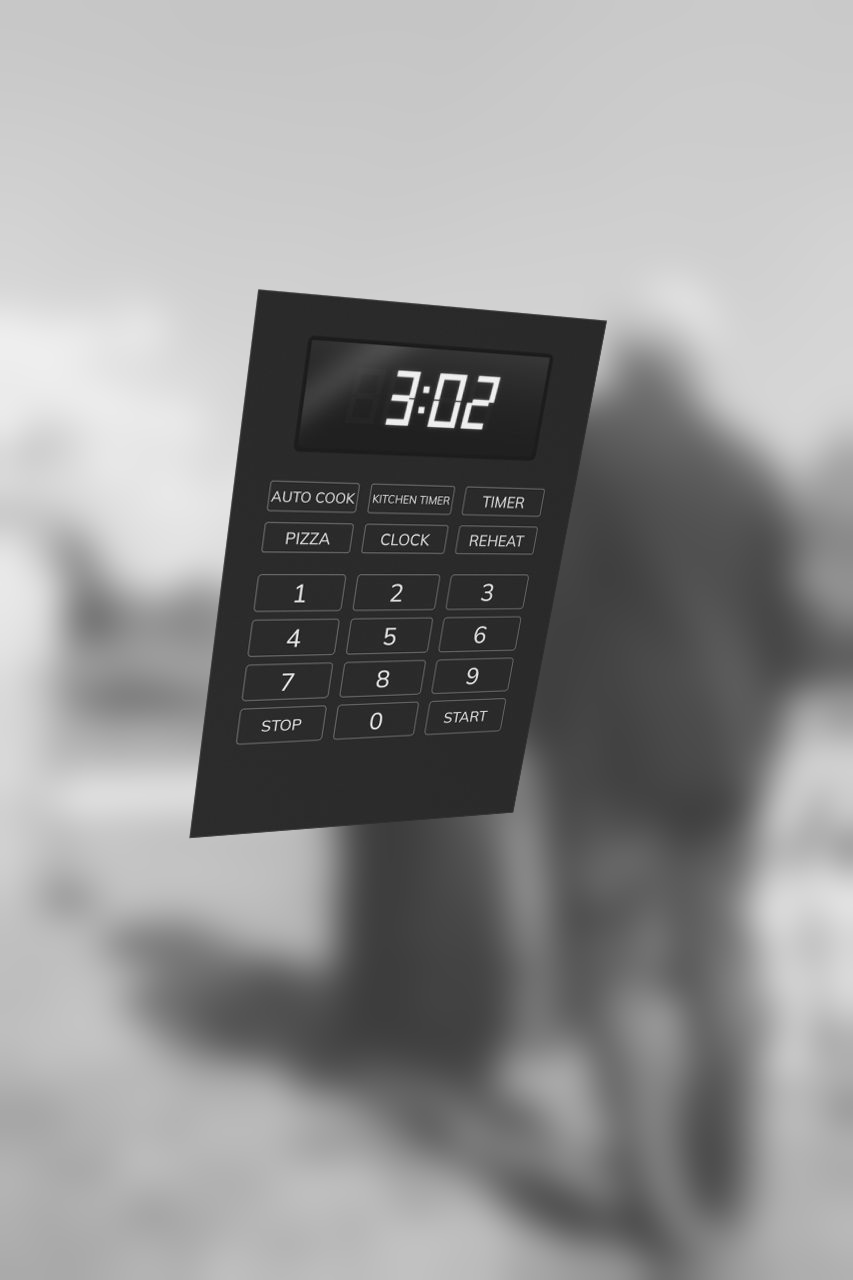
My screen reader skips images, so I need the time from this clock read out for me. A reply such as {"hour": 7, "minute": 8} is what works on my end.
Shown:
{"hour": 3, "minute": 2}
